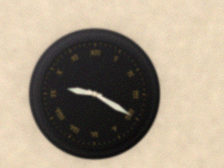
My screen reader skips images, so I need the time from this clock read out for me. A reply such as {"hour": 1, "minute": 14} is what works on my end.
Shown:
{"hour": 9, "minute": 20}
